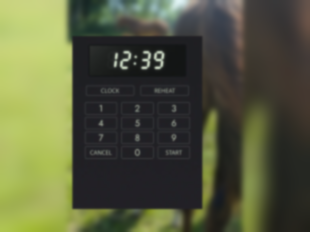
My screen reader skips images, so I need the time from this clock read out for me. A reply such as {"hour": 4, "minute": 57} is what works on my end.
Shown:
{"hour": 12, "minute": 39}
